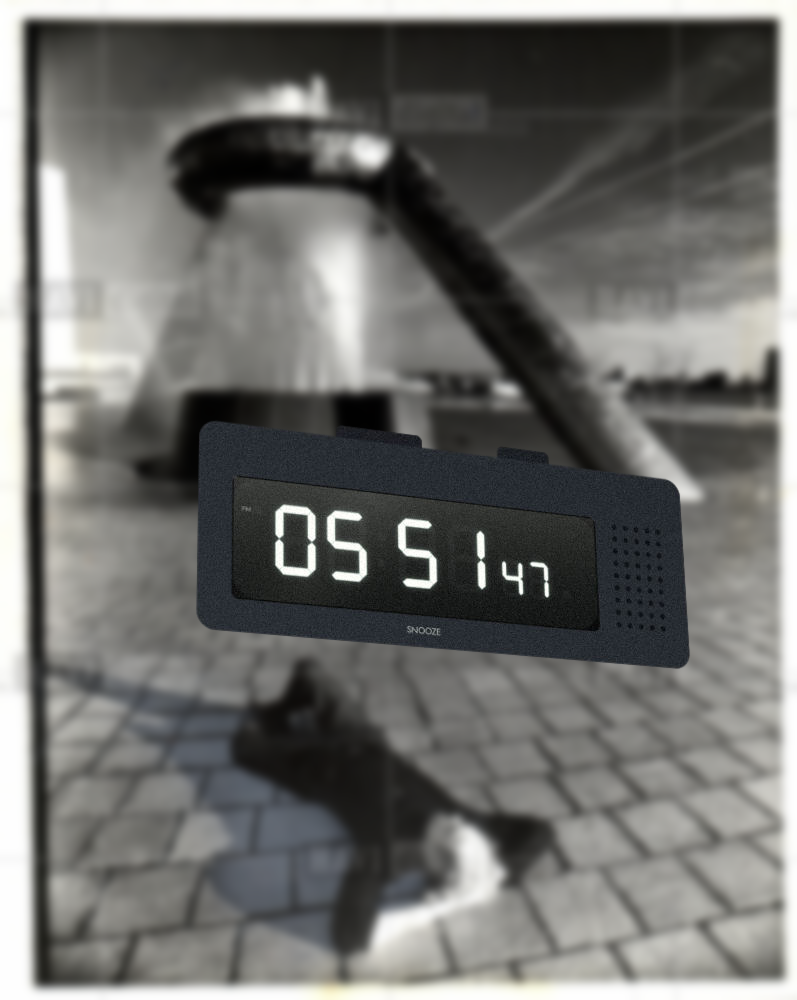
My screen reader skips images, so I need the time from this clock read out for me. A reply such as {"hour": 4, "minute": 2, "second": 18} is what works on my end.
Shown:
{"hour": 5, "minute": 51, "second": 47}
